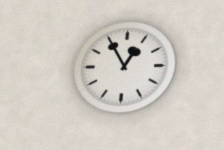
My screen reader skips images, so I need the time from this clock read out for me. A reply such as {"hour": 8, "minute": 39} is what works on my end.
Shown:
{"hour": 12, "minute": 55}
